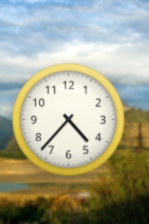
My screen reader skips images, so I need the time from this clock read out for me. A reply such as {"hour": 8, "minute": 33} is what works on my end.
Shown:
{"hour": 4, "minute": 37}
